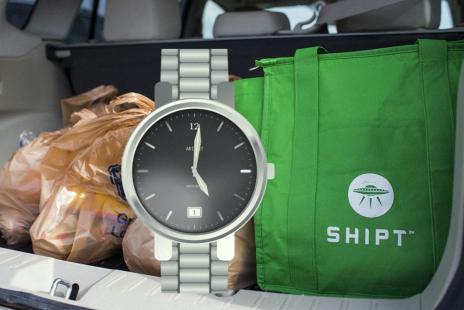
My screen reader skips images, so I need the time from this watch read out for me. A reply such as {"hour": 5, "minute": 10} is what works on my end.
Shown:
{"hour": 5, "minute": 1}
